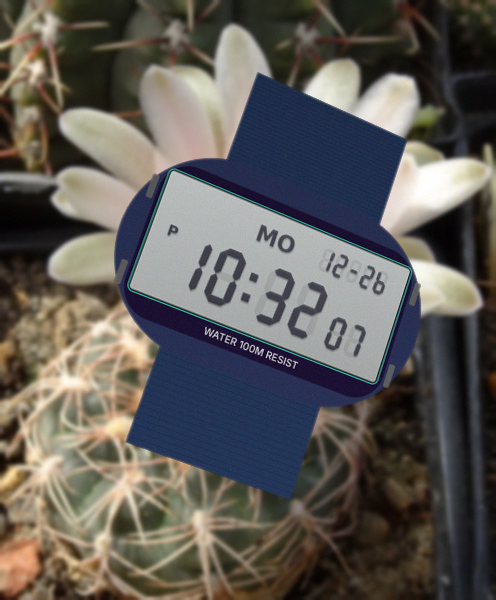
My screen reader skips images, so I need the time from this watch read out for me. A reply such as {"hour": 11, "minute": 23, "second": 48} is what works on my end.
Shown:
{"hour": 10, "minute": 32, "second": 7}
